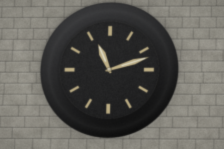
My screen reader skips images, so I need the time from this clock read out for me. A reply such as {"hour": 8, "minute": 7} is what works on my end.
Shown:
{"hour": 11, "minute": 12}
